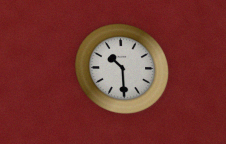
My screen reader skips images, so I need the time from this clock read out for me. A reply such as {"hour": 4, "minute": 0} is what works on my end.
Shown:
{"hour": 10, "minute": 30}
